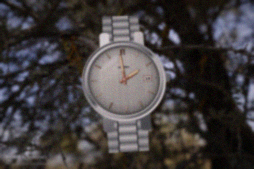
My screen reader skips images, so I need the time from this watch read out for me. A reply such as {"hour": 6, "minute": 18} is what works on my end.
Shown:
{"hour": 1, "minute": 59}
